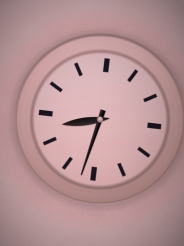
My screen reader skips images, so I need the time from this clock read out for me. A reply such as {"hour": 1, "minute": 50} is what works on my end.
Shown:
{"hour": 8, "minute": 32}
